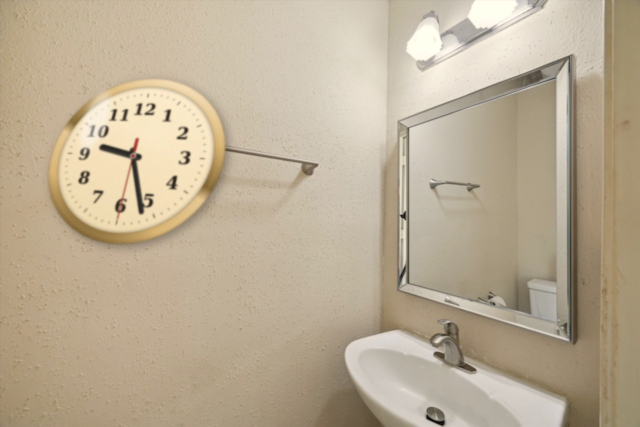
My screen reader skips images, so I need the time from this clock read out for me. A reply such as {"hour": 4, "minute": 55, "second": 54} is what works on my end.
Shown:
{"hour": 9, "minute": 26, "second": 30}
